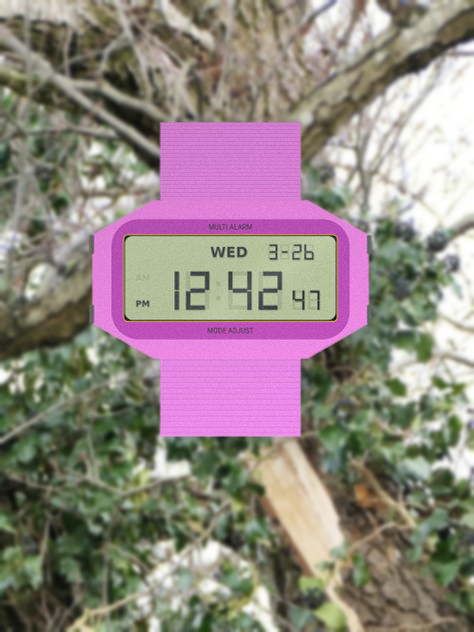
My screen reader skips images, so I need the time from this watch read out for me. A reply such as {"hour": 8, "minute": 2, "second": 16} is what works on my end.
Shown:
{"hour": 12, "minute": 42, "second": 47}
